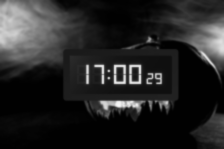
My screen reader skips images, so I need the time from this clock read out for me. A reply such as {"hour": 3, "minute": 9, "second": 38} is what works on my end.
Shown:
{"hour": 17, "minute": 0, "second": 29}
